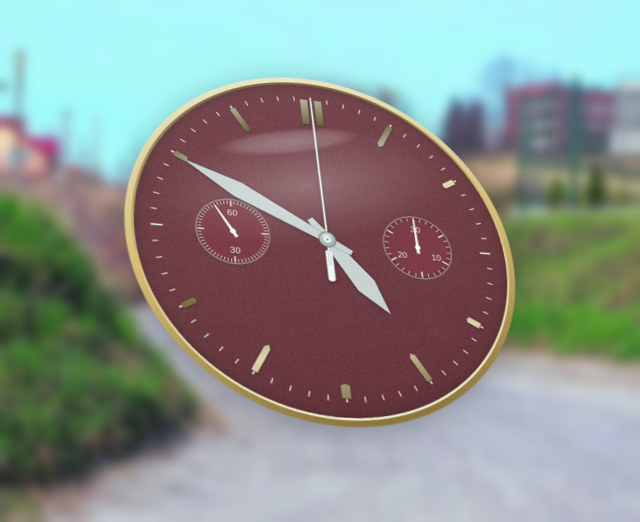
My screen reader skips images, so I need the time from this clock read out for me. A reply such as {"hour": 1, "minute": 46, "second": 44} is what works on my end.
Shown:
{"hour": 4, "minute": 49, "second": 55}
